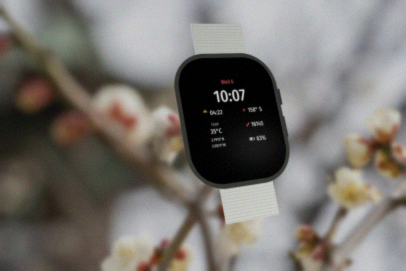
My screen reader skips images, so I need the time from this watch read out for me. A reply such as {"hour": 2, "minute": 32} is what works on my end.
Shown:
{"hour": 10, "minute": 7}
